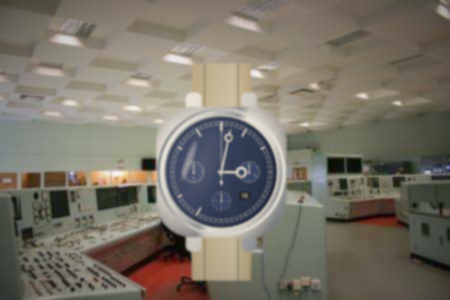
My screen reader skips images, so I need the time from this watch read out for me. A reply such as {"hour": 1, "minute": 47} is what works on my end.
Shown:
{"hour": 3, "minute": 2}
